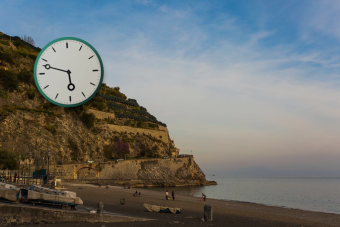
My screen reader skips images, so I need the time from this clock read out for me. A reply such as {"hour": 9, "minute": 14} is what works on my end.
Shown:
{"hour": 5, "minute": 48}
